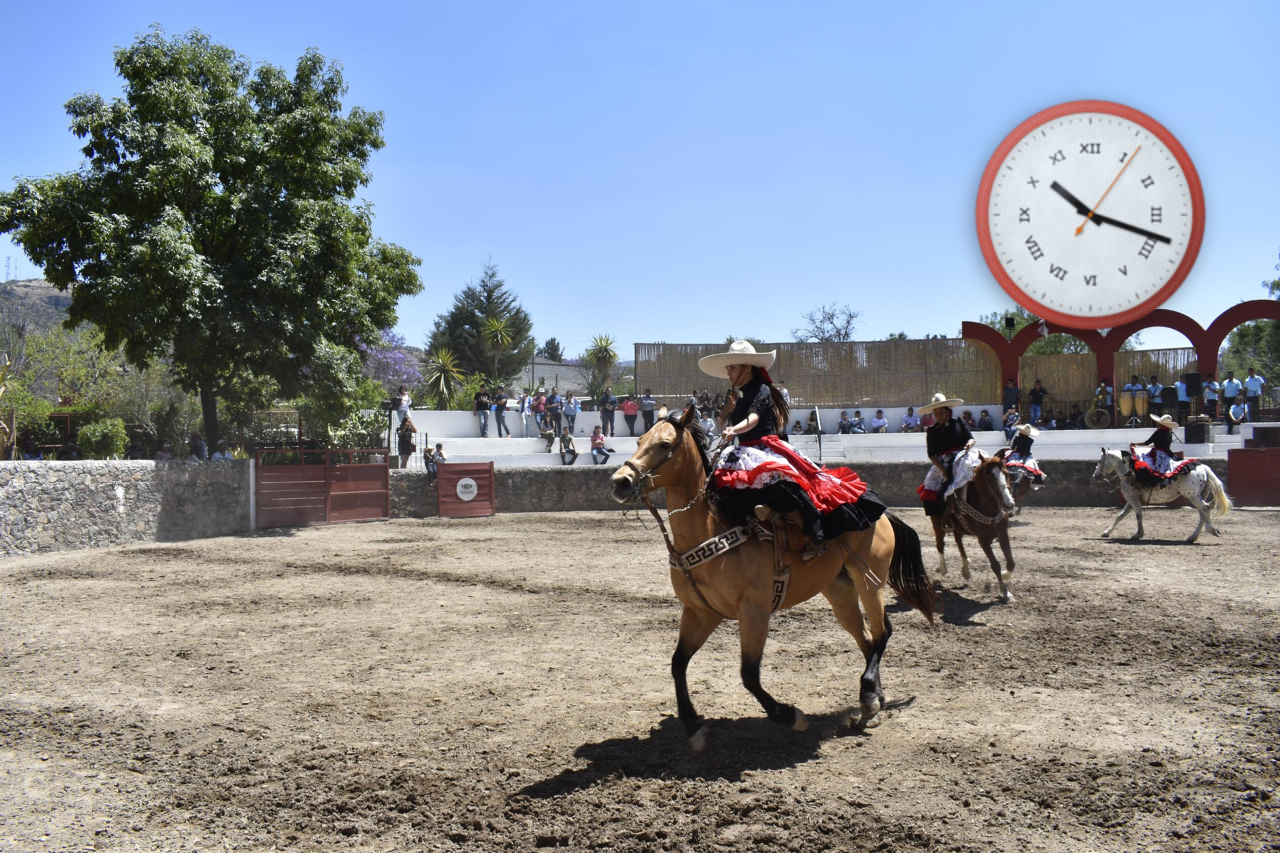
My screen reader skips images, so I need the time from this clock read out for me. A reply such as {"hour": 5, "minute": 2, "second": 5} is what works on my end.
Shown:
{"hour": 10, "minute": 18, "second": 6}
